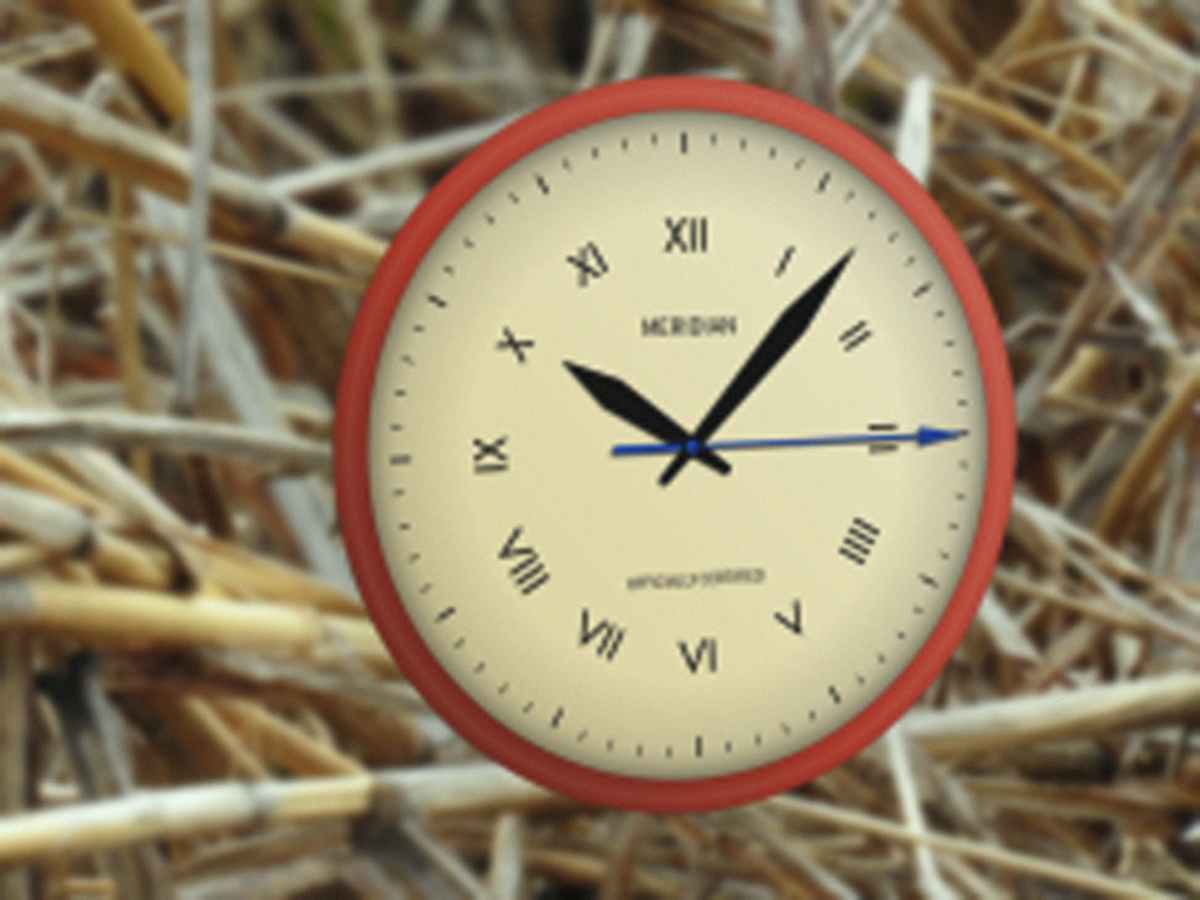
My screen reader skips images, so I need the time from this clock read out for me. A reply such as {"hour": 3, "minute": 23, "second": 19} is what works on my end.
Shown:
{"hour": 10, "minute": 7, "second": 15}
